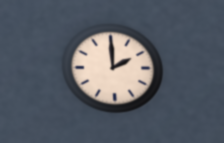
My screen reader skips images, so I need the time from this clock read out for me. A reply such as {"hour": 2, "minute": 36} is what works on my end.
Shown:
{"hour": 2, "minute": 0}
